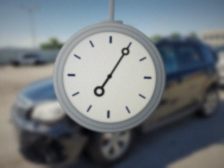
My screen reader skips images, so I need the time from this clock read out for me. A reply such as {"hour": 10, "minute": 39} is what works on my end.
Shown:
{"hour": 7, "minute": 5}
